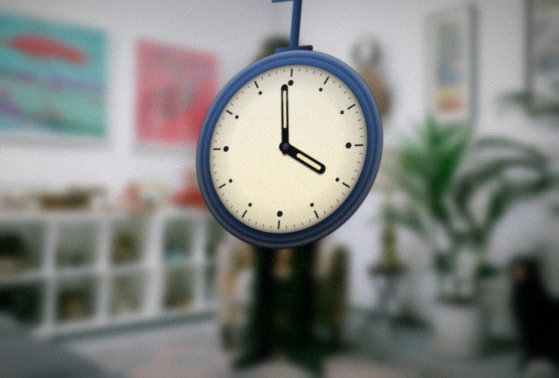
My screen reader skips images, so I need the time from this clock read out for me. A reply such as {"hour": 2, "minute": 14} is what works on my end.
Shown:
{"hour": 3, "minute": 59}
